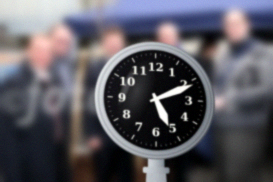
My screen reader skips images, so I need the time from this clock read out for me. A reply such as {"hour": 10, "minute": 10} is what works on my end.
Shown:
{"hour": 5, "minute": 11}
